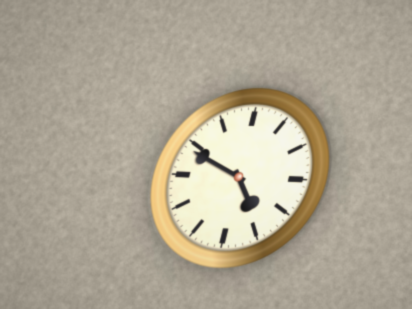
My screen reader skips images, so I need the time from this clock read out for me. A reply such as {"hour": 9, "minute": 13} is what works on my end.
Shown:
{"hour": 4, "minute": 49}
